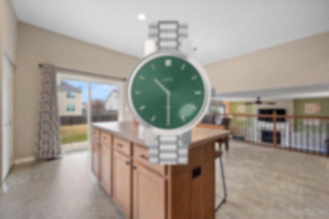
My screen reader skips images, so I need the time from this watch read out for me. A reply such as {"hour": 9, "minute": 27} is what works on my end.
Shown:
{"hour": 10, "minute": 30}
